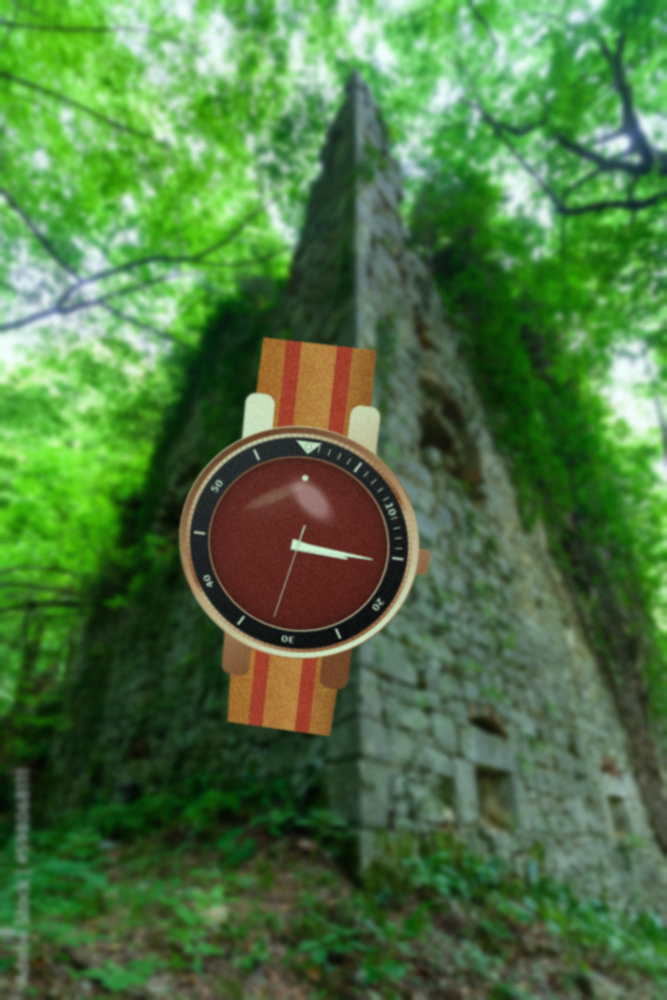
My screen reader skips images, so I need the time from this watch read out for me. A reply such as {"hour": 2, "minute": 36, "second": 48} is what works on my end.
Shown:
{"hour": 3, "minute": 15, "second": 32}
